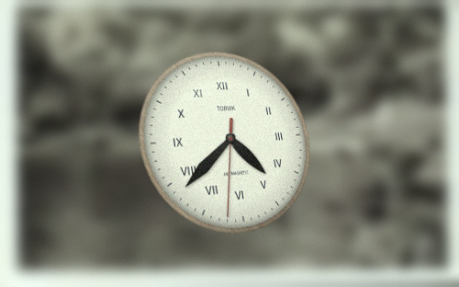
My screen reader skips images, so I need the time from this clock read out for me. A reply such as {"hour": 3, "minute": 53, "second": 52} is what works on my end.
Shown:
{"hour": 4, "minute": 38, "second": 32}
